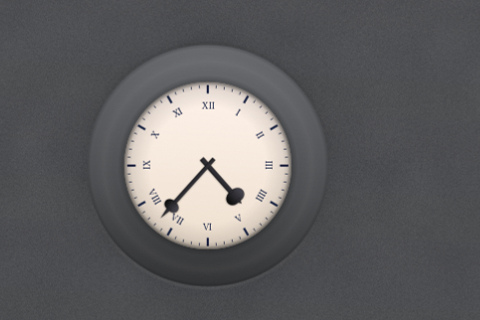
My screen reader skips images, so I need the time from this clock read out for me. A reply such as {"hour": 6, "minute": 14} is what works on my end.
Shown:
{"hour": 4, "minute": 37}
